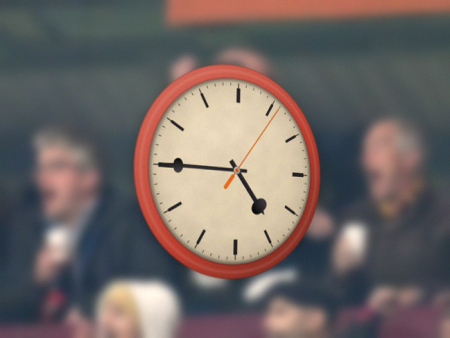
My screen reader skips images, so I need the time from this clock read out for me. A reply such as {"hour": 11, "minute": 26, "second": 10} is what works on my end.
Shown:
{"hour": 4, "minute": 45, "second": 6}
